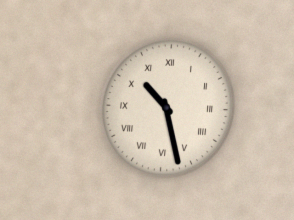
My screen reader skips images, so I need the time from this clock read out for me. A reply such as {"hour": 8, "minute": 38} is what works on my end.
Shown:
{"hour": 10, "minute": 27}
